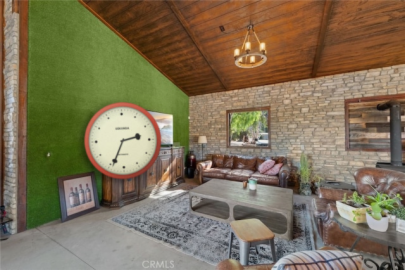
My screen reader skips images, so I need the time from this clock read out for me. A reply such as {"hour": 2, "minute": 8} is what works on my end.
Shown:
{"hour": 2, "minute": 34}
